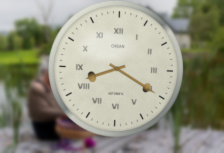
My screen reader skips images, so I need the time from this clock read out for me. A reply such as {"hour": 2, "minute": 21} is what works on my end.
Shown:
{"hour": 8, "minute": 20}
